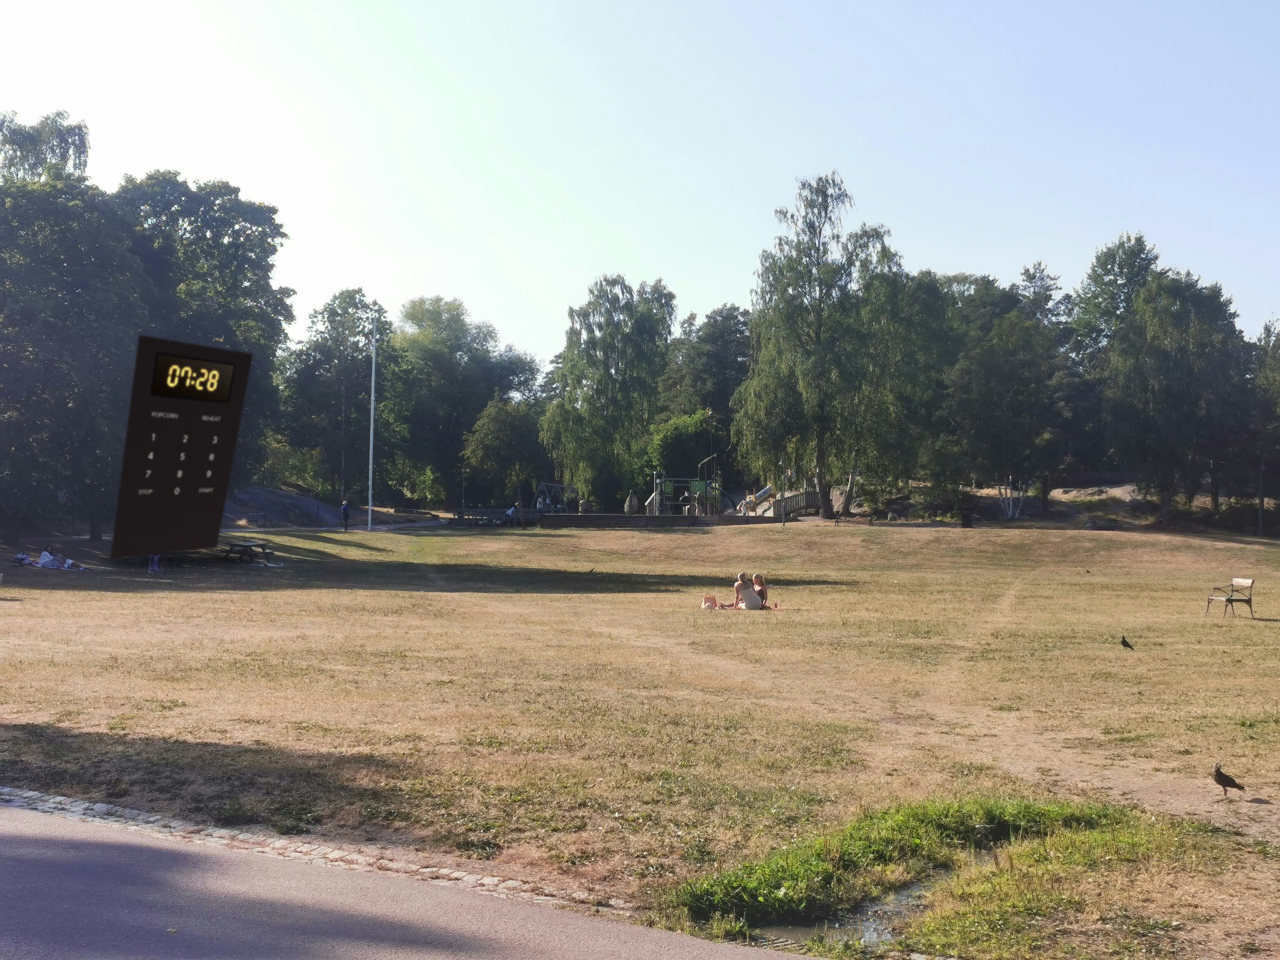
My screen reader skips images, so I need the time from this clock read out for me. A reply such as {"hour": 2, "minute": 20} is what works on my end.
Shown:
{"hour": 7, "minute": 28}
